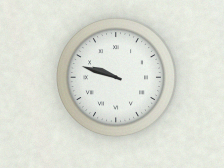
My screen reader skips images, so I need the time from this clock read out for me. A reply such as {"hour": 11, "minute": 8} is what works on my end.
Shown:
{"hour": 9, "minute": 48}
